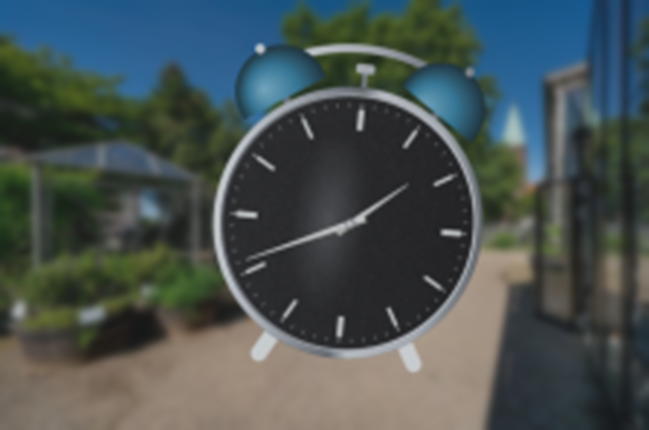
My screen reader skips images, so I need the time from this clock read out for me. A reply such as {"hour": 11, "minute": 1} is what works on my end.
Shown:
{"hour": 1, "minute": 41}
